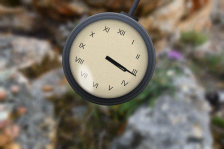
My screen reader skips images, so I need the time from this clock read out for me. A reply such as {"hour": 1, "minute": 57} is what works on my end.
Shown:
{"hour": 3, "minute": 16}
